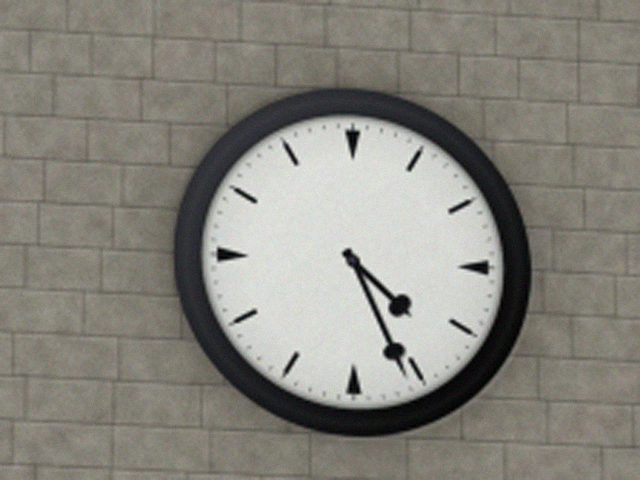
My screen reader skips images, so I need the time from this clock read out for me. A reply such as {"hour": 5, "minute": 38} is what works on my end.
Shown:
{"hour": 4, "minute": 26}
